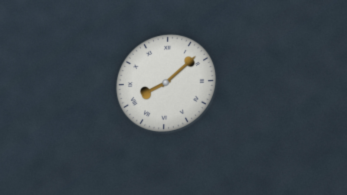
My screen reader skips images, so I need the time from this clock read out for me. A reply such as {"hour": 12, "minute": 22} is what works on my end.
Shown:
{"hour": 8, "minute": 8}
